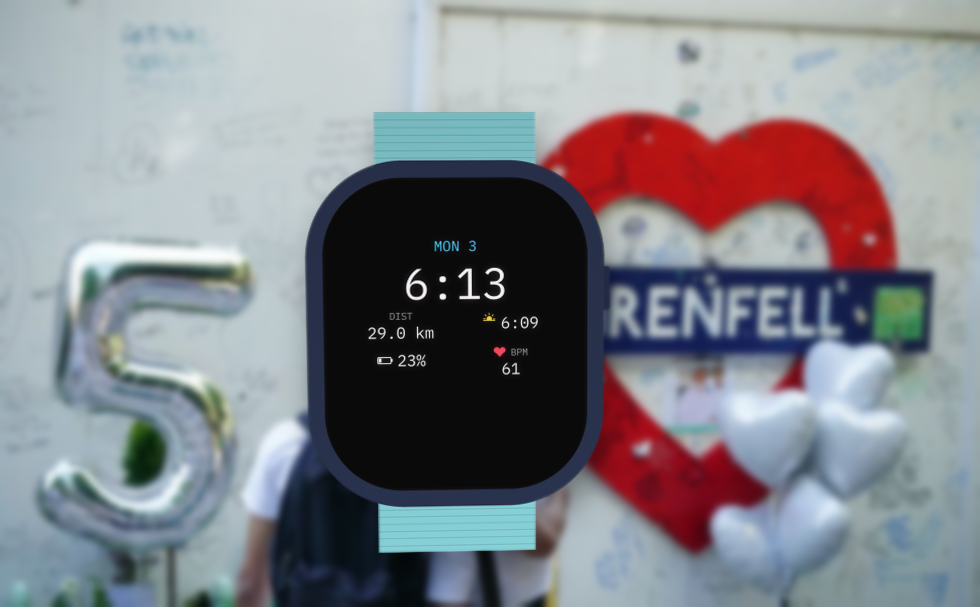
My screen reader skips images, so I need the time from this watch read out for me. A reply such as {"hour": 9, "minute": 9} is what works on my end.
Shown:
{"hour": 6, "minute": 13}
